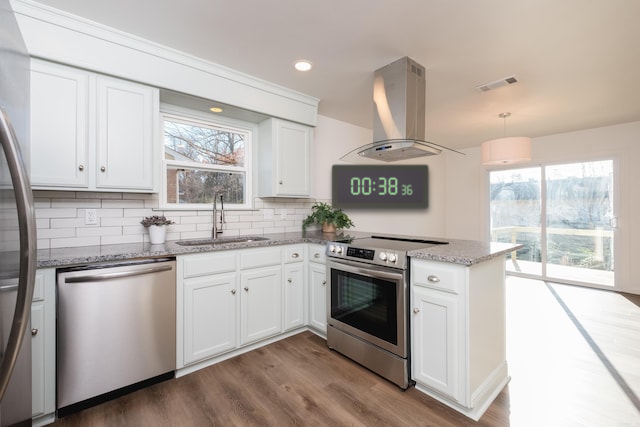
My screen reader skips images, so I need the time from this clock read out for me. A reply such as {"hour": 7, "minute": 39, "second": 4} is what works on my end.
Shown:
{"hour": 0, "minute": 38, "second": 36}
